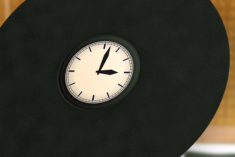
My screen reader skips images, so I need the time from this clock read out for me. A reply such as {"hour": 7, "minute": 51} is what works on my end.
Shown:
{"hour": 3, "minute": 2}
